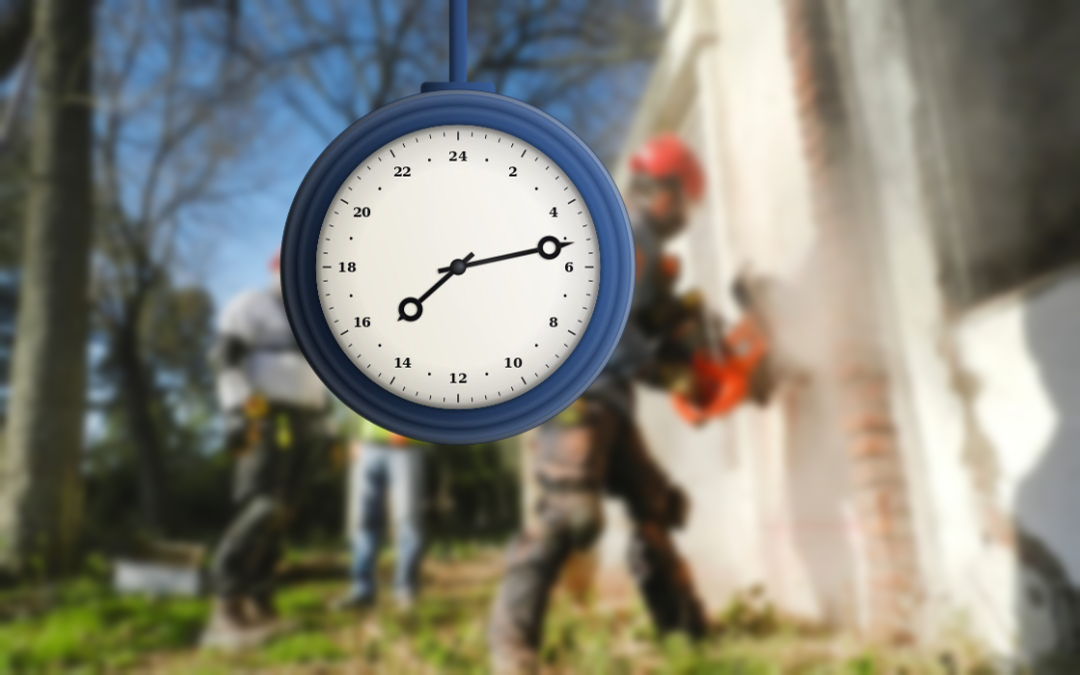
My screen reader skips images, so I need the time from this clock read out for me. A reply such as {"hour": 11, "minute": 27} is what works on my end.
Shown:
{"hour": 15, "minute": 13}
